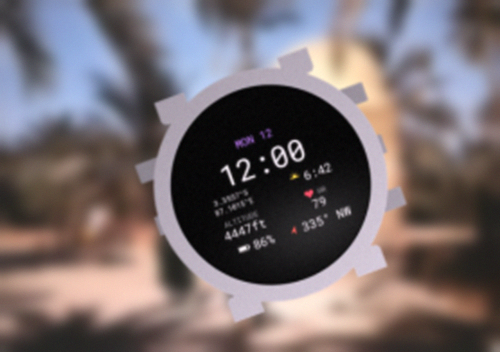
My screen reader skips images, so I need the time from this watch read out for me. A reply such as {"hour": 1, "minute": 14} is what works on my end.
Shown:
{"hour": 12, "minute": 0}
